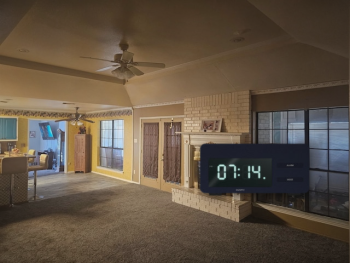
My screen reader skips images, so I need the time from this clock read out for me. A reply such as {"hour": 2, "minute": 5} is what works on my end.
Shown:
{"hour": 7, "minute": 14}
